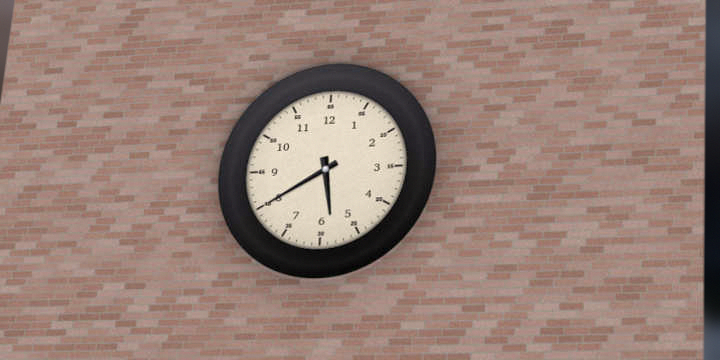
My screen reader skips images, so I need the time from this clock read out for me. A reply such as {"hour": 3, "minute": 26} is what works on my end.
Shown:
{"hour": 5, "minute": 40}
